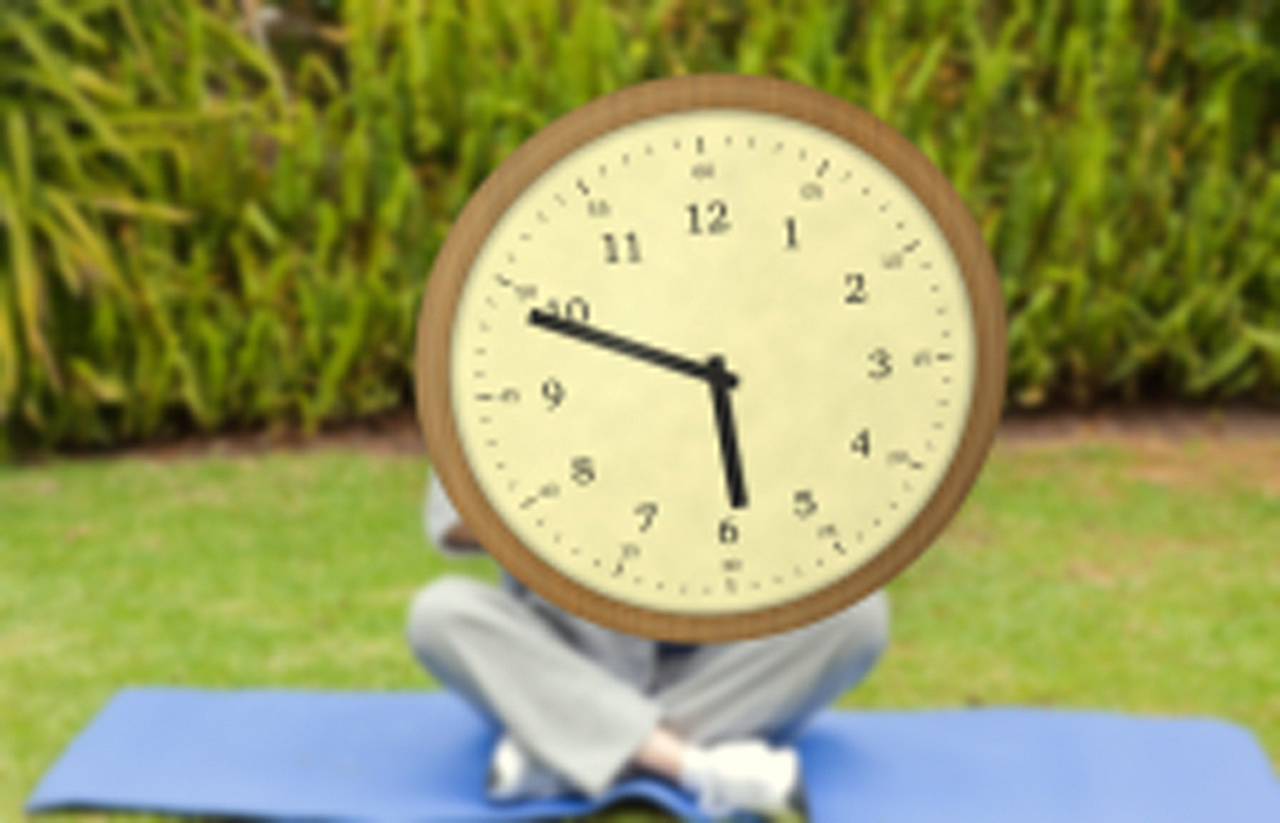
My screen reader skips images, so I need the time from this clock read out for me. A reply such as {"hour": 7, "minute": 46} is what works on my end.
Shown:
{"hour": 5, "minute": 49}
